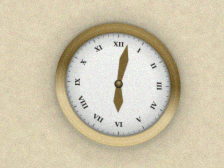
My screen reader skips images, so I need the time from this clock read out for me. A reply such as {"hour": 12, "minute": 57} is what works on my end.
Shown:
{"hour": 6, "minute": 2}
